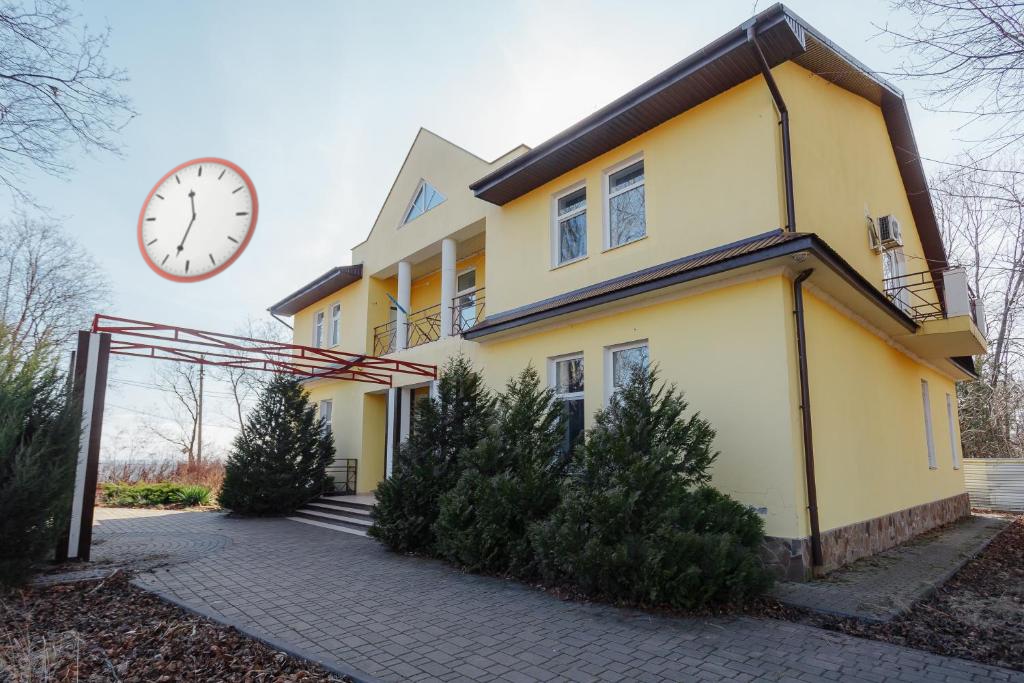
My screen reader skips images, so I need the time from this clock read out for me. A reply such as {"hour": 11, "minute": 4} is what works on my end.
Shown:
{"hour": 11, "minute": 33}
